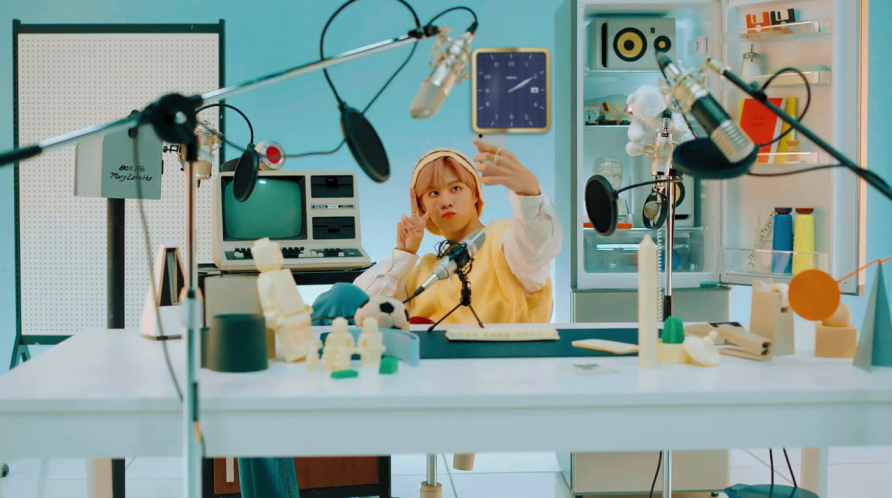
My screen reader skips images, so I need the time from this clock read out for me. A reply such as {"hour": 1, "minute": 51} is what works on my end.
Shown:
{"hour": 2, "minute": 10}
